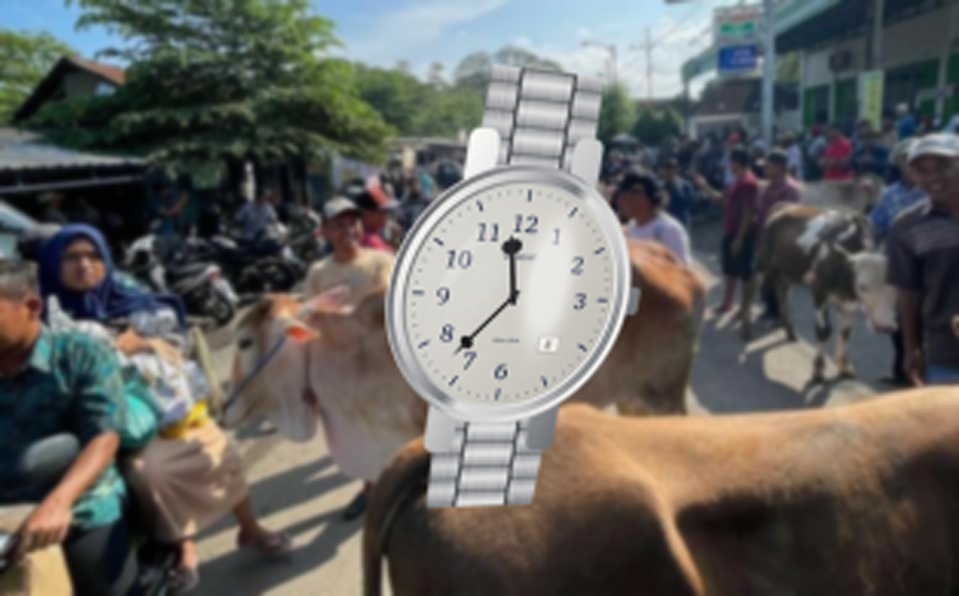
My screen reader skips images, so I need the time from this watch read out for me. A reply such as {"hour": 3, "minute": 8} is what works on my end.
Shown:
{"hour": 11, "minute": 37}
